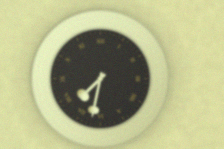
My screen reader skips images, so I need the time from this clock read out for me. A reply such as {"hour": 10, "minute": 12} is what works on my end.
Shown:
{"hour": 7, "minute": 32}
